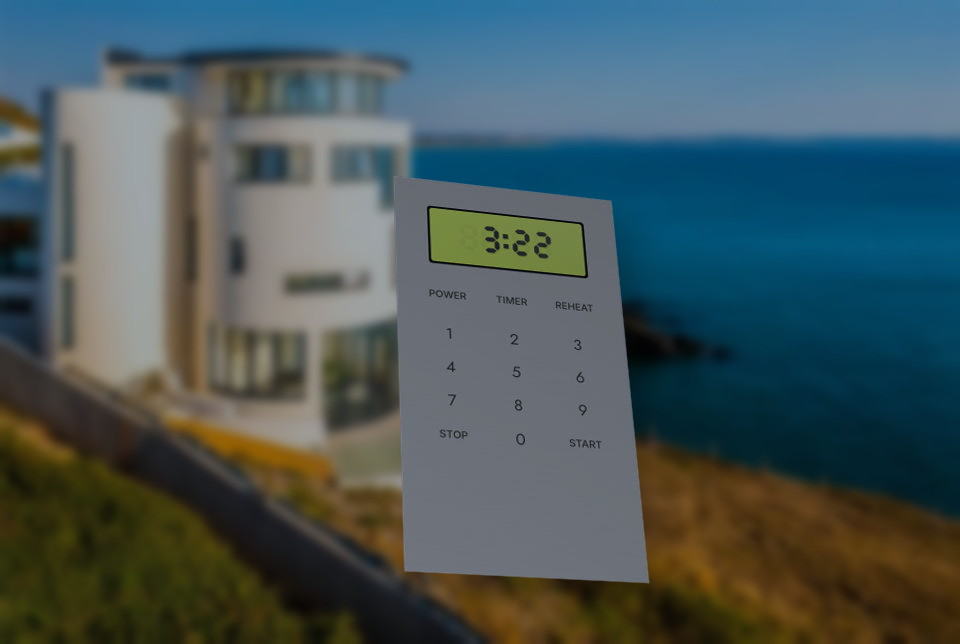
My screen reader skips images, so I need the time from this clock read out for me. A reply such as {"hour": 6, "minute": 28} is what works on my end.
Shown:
{"hour": 3, "minute": 22}
